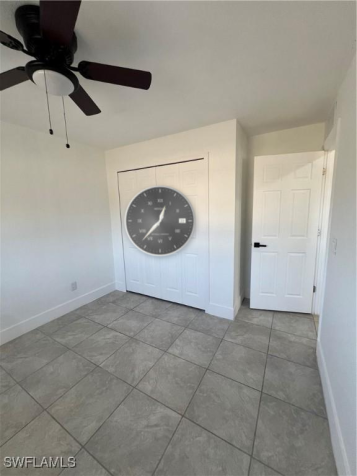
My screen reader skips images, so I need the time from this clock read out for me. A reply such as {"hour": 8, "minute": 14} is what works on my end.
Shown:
{"hour": 12, "minute": 37}
